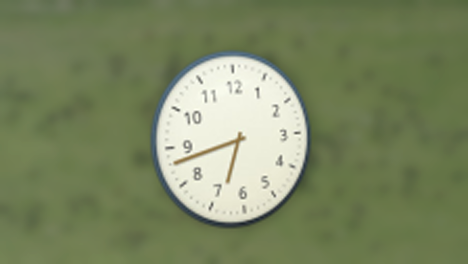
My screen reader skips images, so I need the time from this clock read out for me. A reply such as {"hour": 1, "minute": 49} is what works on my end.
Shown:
{"hour": 6, "minute": 43}
